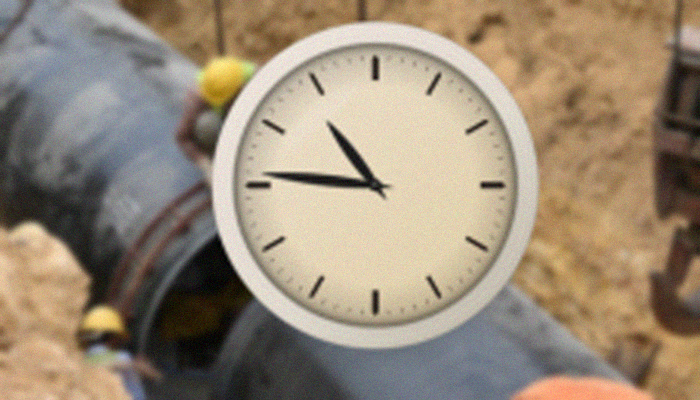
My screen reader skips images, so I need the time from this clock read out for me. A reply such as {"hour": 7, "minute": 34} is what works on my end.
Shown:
{"hour": 10, "minute": 46}
